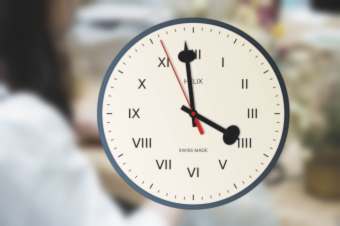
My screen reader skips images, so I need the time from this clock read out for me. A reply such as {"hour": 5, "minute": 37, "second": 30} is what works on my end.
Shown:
{"hour": 3, "minute": 58, "second": 56}
